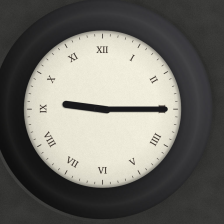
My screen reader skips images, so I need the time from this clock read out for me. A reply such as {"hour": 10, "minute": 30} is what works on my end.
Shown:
{"hour": 9, "minute": 15}
